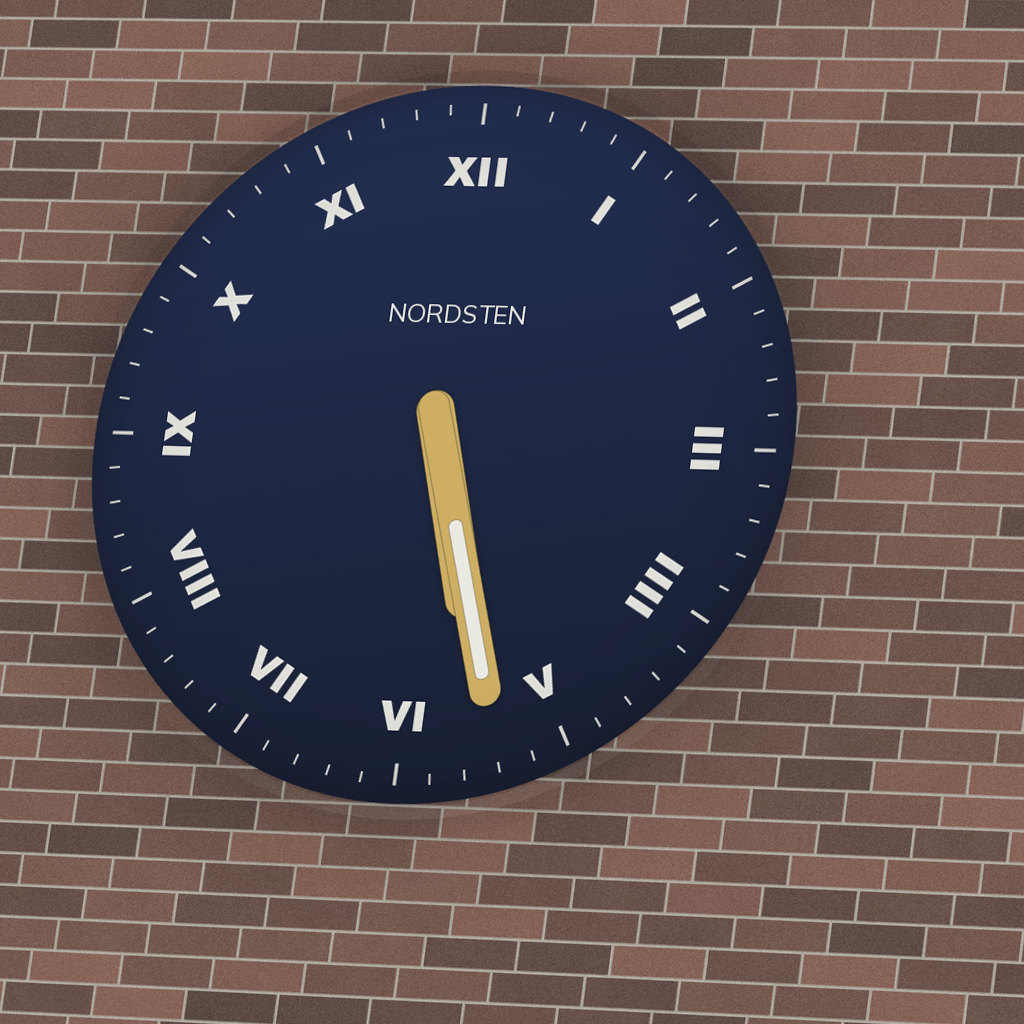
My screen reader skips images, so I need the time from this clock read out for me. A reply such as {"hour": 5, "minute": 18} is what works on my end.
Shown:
{"hour": 5, "minute": 27}
